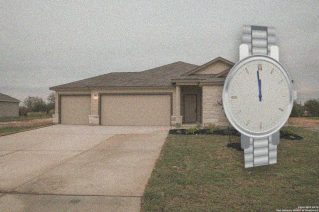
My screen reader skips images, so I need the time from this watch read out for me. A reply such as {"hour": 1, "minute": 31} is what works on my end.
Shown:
{"hour": 11, "minute": 59}
